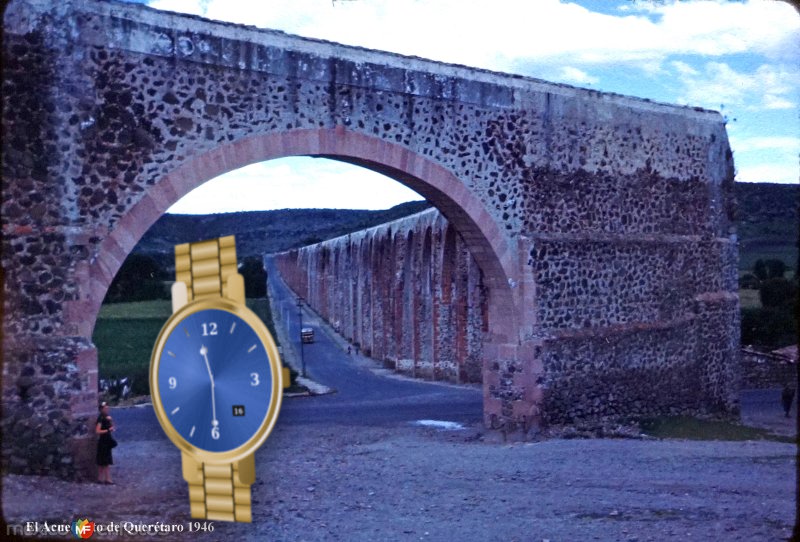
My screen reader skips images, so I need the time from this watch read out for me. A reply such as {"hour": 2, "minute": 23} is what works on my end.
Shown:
{"hour": 11, "minute": 30}
